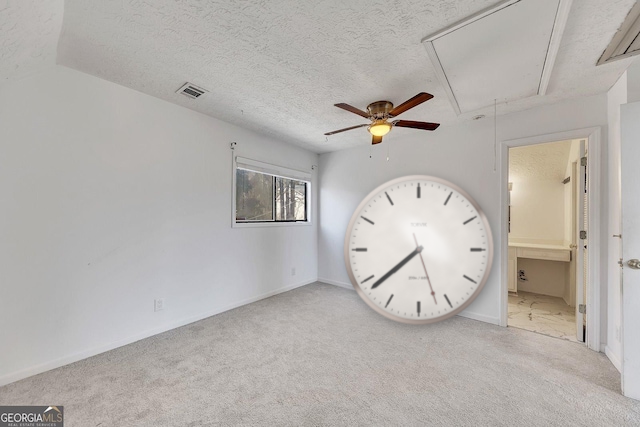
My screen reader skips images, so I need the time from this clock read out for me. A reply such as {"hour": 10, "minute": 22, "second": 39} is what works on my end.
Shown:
{"hour": 7, "minute": 38, "second": 27}
